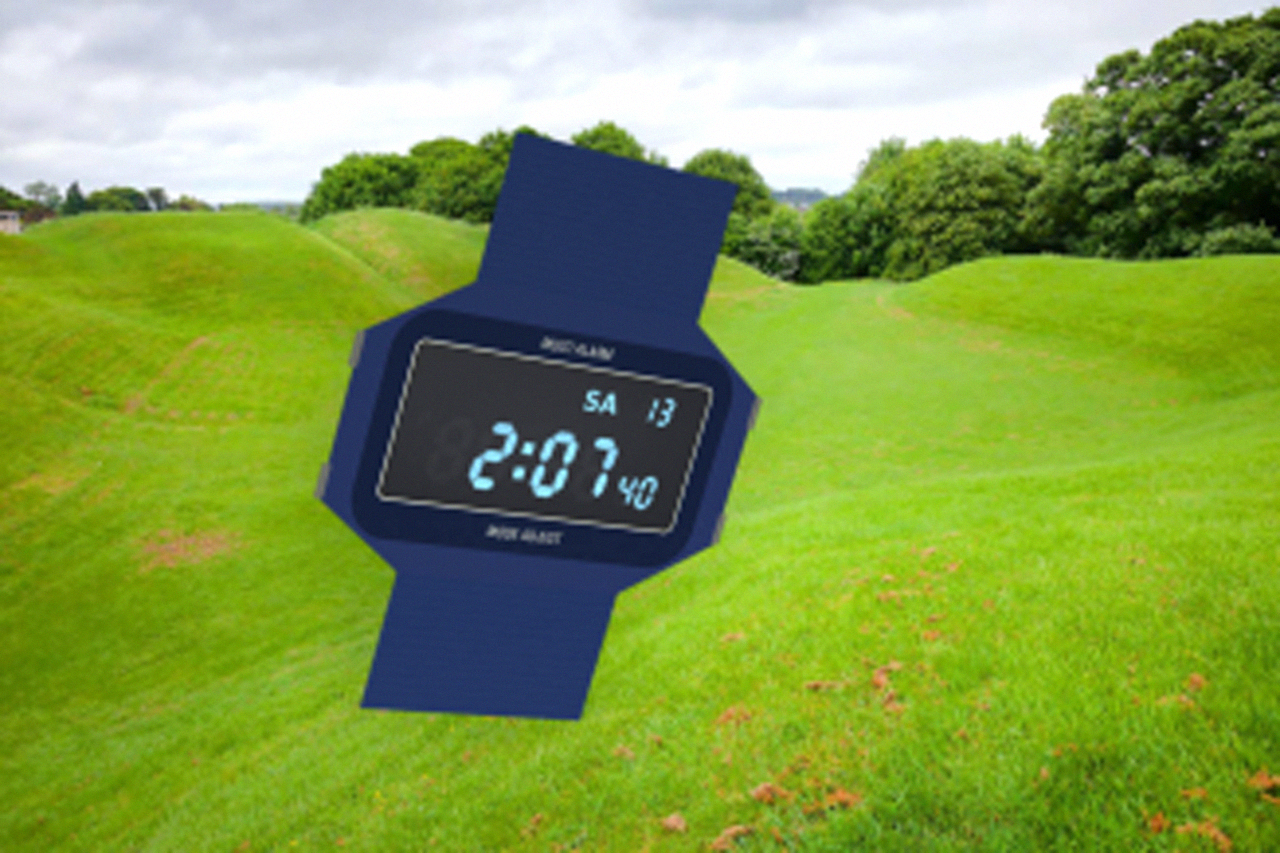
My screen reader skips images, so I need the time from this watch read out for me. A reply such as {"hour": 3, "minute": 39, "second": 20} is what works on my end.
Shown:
{"hour": 2, "minute": 7, "second": 40}
